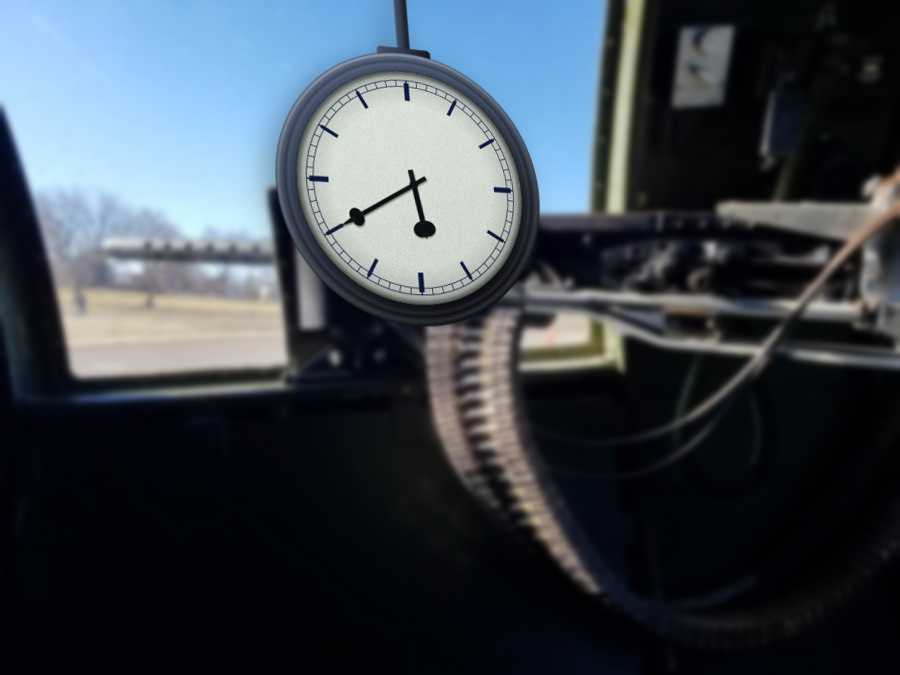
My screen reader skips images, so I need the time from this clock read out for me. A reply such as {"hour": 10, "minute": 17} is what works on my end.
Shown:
{"hour": 5, "minute": 40}
